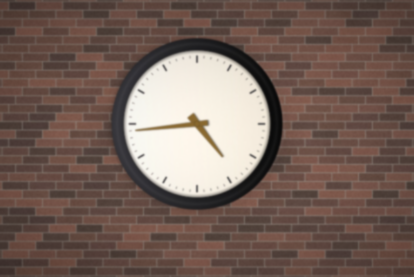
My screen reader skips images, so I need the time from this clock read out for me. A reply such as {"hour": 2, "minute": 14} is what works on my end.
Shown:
{"hour": 4, "minute": 44}
